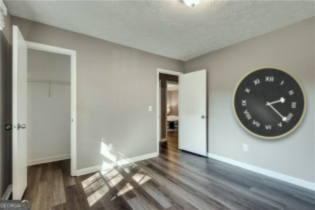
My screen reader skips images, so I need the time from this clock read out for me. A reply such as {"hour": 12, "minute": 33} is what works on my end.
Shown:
{"hour": 2, "minute": 22}
